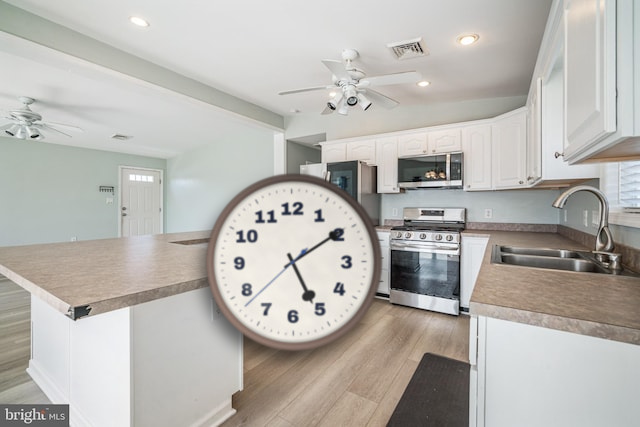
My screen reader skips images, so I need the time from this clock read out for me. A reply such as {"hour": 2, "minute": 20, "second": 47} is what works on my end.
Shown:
{"hour": 5, "minute": 9, "second": 38}
